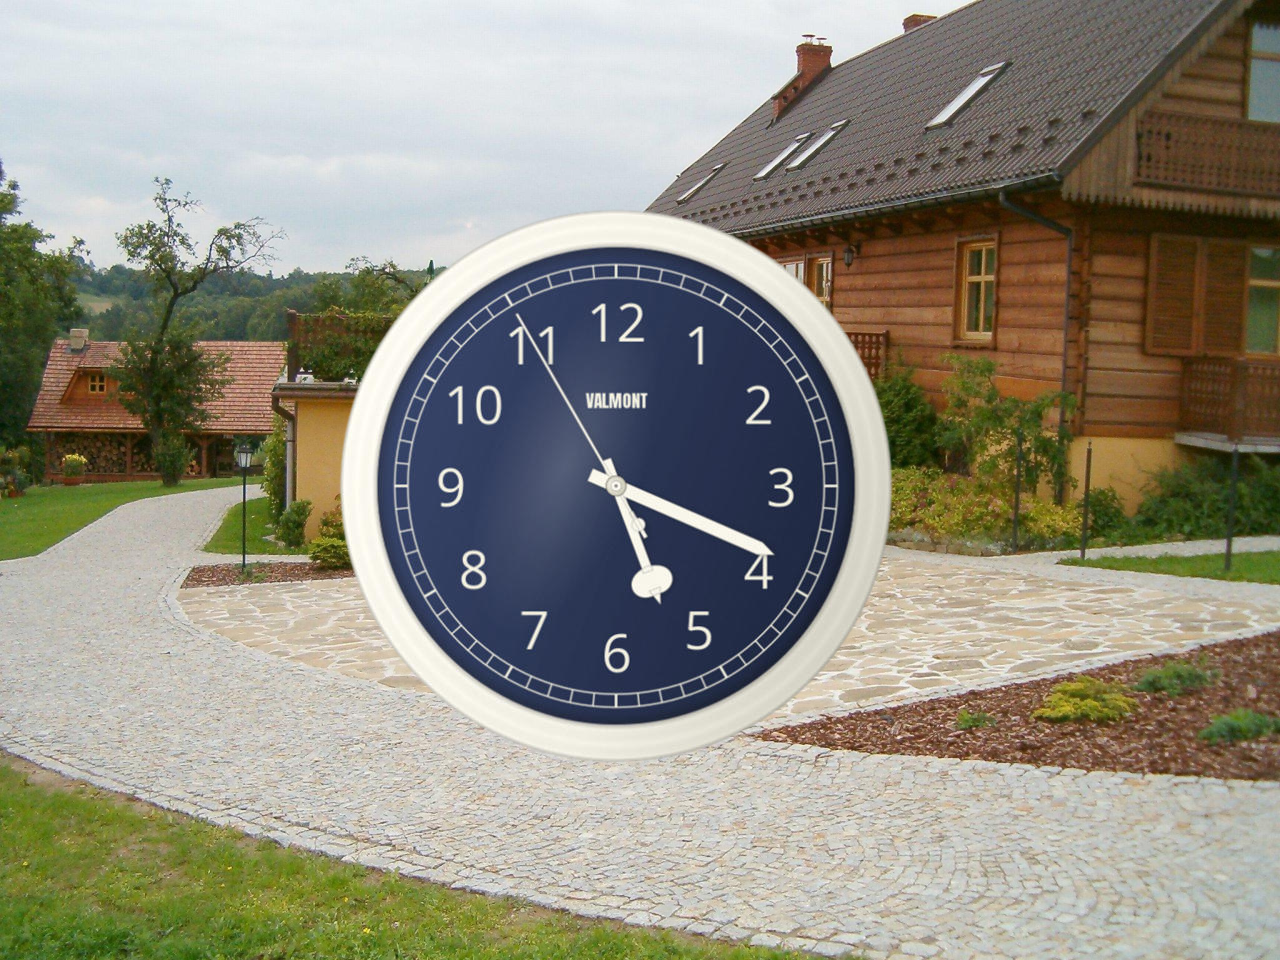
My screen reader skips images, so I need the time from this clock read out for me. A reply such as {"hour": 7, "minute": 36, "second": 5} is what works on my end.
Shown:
{"hour": 5, "minute": 18, "second": 55}
